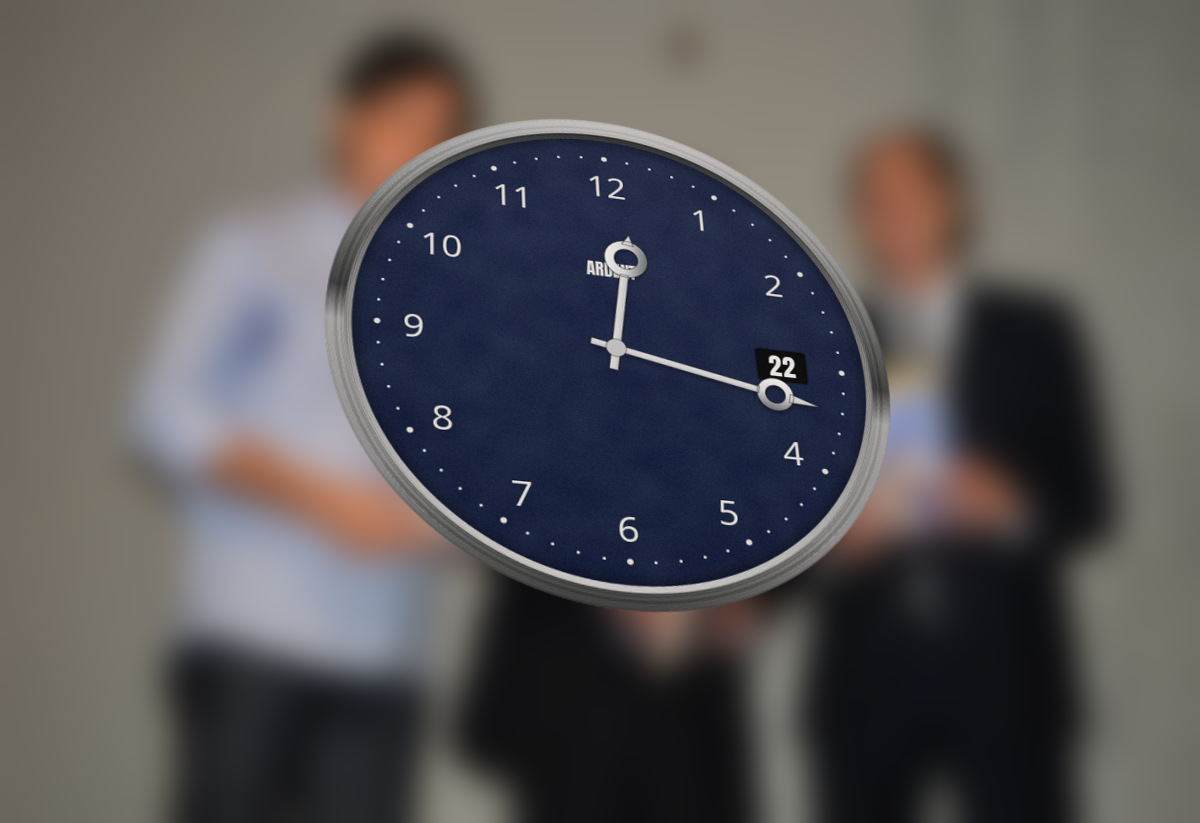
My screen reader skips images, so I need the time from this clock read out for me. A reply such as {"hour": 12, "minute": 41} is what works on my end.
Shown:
{"hour": 12, "minute": 17}
